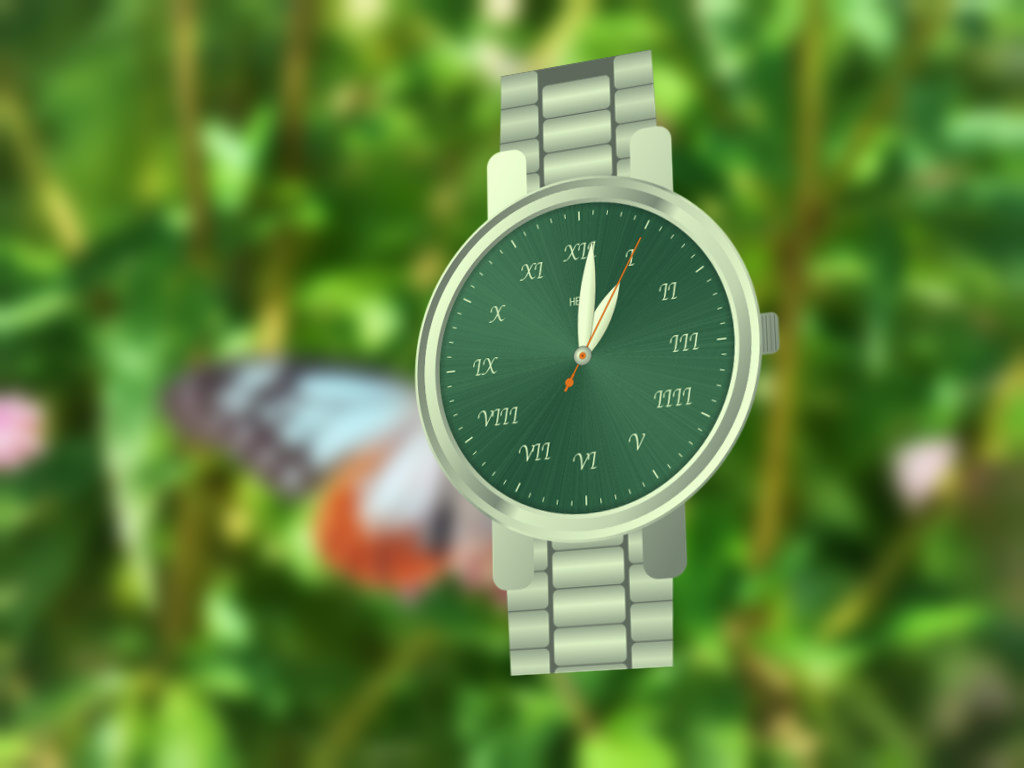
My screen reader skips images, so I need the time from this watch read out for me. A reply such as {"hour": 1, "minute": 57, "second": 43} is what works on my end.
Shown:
{"hour": 1, "minute": 1, "second": 5}
